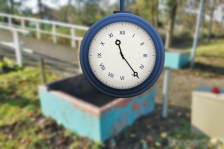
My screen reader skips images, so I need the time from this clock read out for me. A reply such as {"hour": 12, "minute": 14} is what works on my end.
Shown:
{"hour": 11, "minute": 24}
